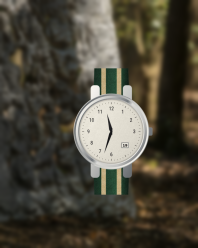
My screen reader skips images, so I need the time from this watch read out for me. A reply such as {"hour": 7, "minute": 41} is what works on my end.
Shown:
{"hour": 11, "minute": 33}
